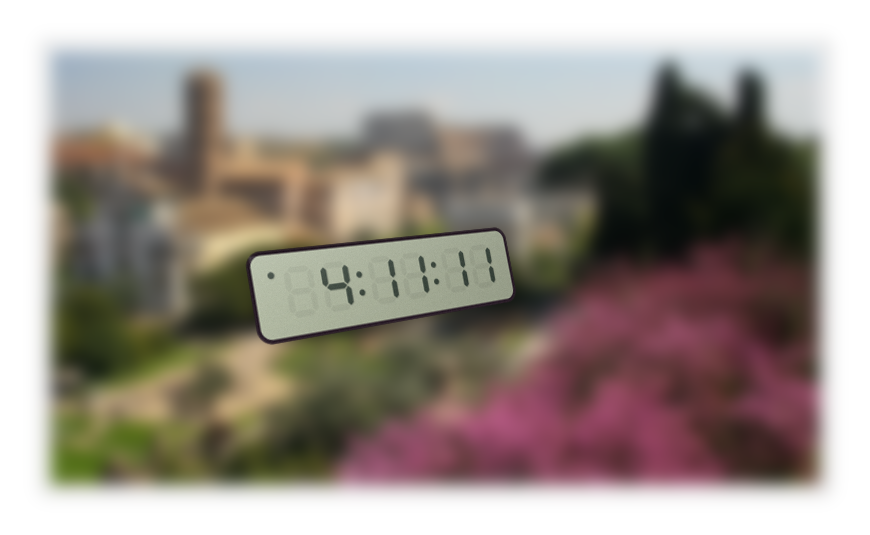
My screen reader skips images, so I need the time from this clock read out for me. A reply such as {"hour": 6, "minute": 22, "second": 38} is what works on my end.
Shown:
{"hour": 4, "minute": 11, "second": 11}
